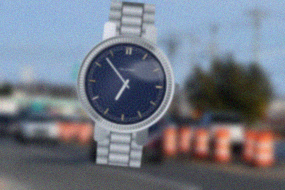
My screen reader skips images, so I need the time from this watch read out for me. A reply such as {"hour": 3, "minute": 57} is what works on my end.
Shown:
{"hour": 6, "minute": 53}
